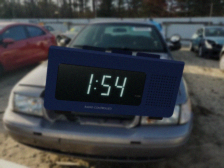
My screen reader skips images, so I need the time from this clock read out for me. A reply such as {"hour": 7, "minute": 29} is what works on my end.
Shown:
{"hour": 1, "minute": 54}
